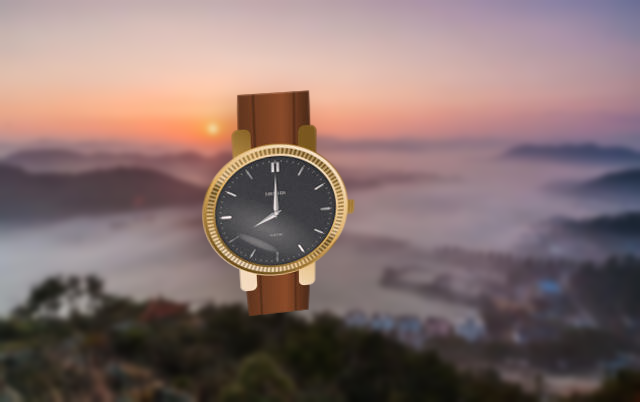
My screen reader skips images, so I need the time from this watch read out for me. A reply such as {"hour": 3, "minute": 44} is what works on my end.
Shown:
{"hour": 8, "minute": 0}
